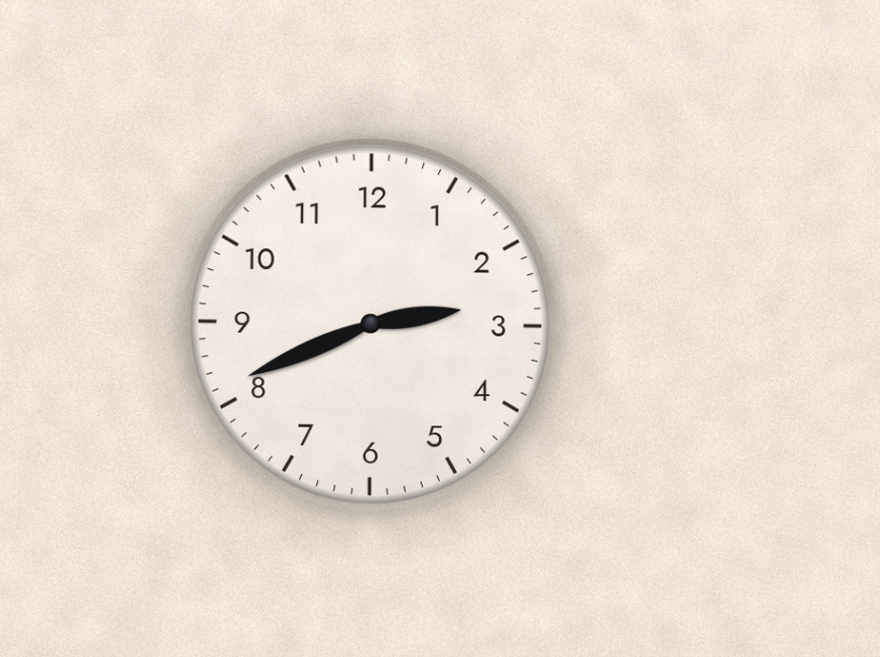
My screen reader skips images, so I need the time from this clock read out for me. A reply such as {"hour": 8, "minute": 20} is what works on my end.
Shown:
{"hour": 2, "minute": 41}
